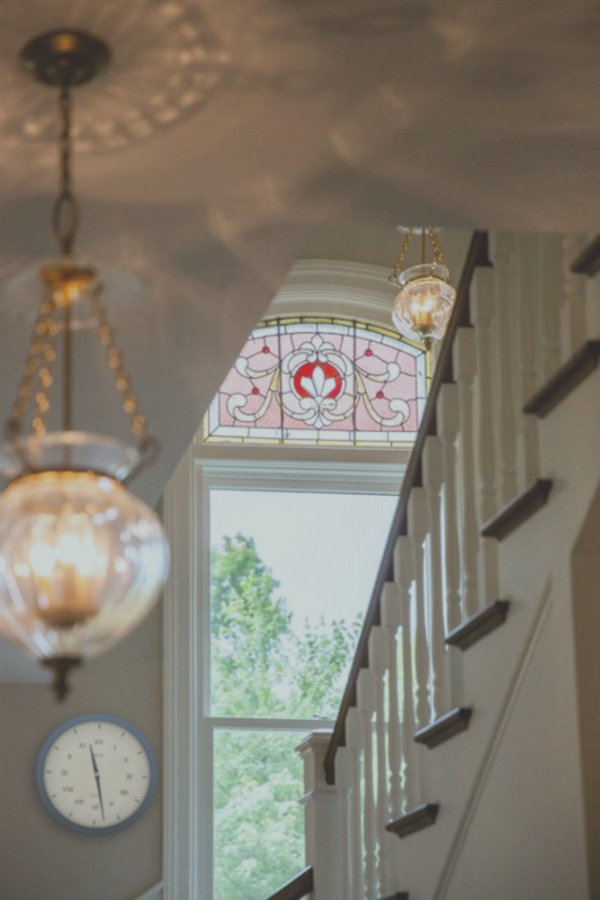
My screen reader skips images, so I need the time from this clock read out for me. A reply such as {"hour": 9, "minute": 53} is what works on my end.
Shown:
{"hour": 11, "minute": 28}
